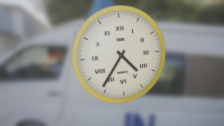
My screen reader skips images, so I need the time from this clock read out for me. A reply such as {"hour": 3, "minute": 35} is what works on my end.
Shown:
{"hour": 4, "minute": 36}
